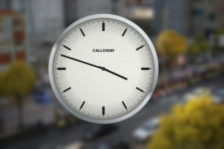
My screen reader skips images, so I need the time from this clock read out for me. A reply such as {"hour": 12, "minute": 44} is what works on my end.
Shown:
{"hour": 3, "minute": 48}
